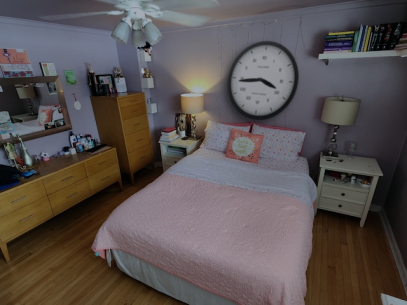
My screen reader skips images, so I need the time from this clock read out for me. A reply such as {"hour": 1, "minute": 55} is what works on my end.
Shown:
{"hour": 3, "minute": 44}
